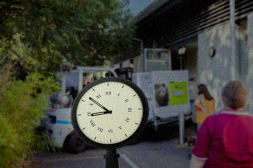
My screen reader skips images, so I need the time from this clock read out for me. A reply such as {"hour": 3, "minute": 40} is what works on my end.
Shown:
{"hour": 8, "minute": 52}
